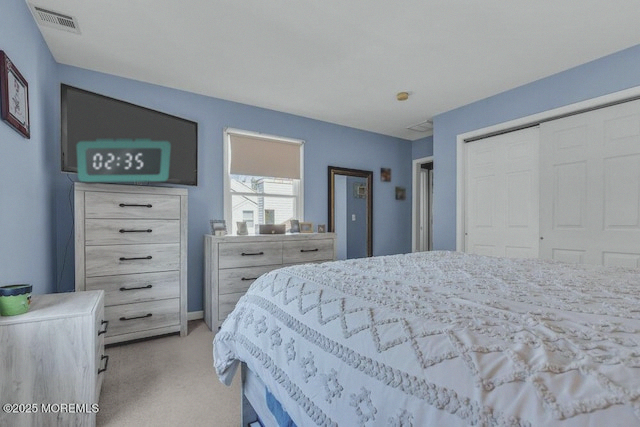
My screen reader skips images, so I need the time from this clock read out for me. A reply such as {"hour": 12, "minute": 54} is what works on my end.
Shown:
{"hour": 2, "minute": 35}
